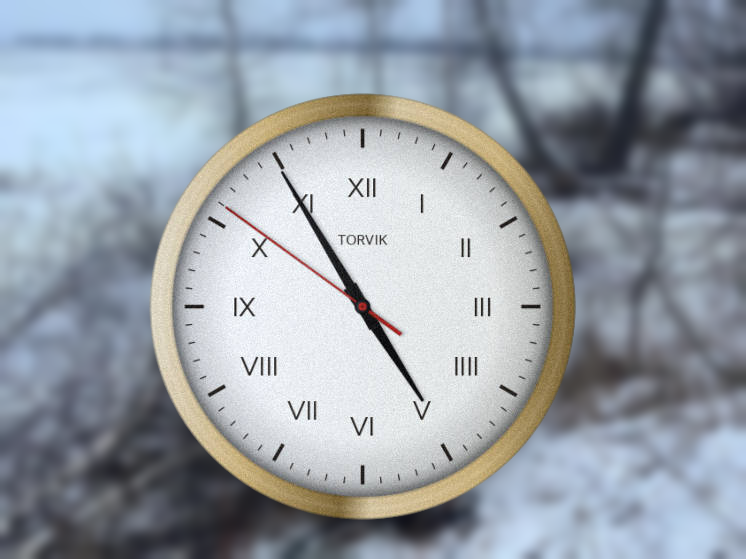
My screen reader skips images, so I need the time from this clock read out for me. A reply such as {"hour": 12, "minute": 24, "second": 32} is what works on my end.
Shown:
{"hour": 4, "minute": 54, "second": 51}
